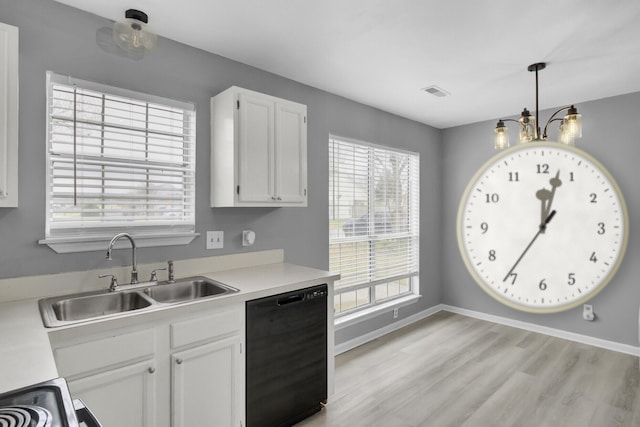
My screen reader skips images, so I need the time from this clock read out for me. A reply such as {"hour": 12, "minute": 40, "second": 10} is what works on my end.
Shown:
{"hour": 12, "minute": 2, "second": 36}
